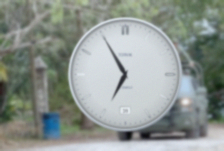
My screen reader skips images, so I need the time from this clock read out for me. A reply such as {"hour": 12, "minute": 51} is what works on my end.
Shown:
{"hour": 6, "minute": 55}
